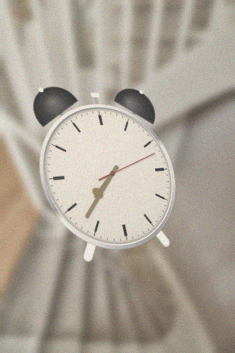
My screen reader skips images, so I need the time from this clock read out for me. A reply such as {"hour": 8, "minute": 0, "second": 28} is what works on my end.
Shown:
{"hour": 7, "minute": 37, "second": 12}
